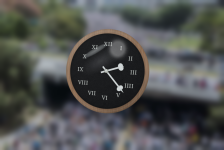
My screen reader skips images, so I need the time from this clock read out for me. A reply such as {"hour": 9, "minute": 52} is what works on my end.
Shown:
{"hour": 2, "minute": 23}
